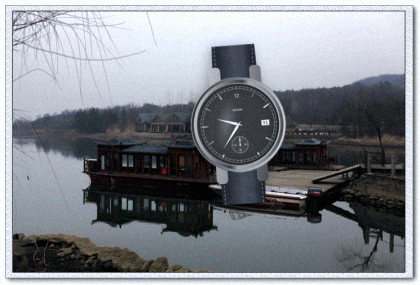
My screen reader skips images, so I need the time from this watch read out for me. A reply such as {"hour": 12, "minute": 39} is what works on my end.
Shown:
{"hour": 9, "minute": 36}
